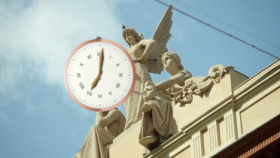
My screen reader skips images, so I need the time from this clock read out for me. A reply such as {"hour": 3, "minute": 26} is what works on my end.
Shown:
{"hour": 7, "minute": 1}
